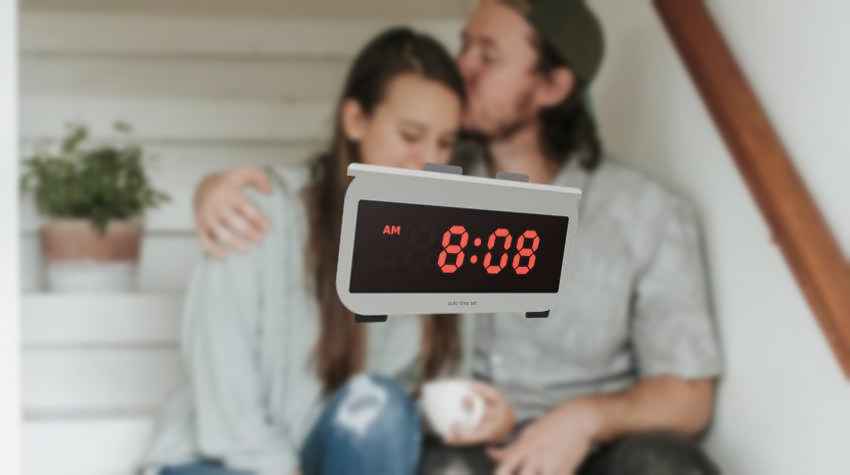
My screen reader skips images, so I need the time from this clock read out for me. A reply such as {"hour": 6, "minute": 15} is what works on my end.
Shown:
{"hour": 8, "minute": 8}
